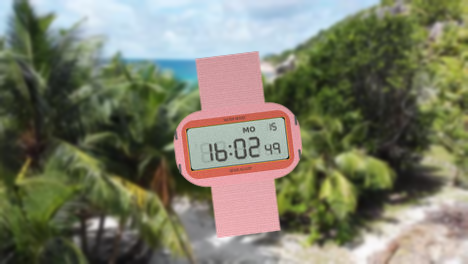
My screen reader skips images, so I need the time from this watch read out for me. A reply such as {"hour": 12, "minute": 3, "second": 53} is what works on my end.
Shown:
{"hour": 16, "minute": 2, "second": 49}
